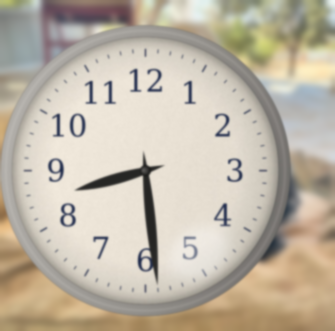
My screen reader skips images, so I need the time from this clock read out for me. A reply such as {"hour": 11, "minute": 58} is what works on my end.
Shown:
{"hour": 8, "minute": 29}
